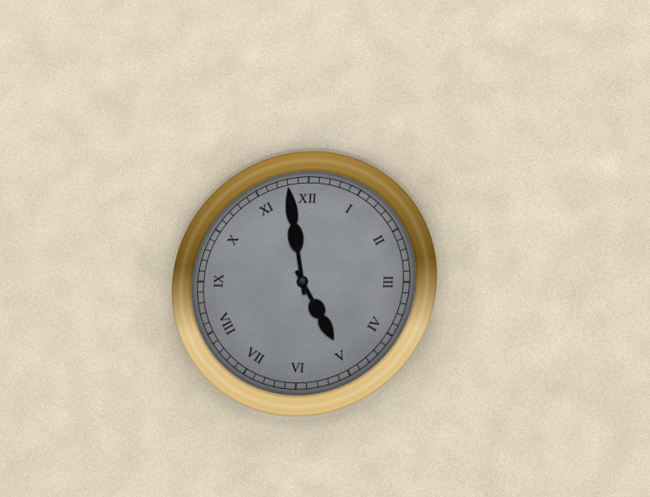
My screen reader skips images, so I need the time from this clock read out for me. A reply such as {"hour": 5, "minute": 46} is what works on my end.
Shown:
{"hour": 4, "minute": 58}
